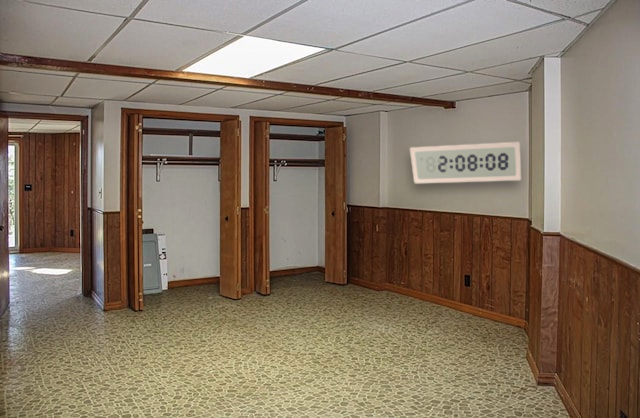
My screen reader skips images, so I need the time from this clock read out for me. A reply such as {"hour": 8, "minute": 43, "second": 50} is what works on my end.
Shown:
{"hour": 2, "minute": 8, "second": 8}
